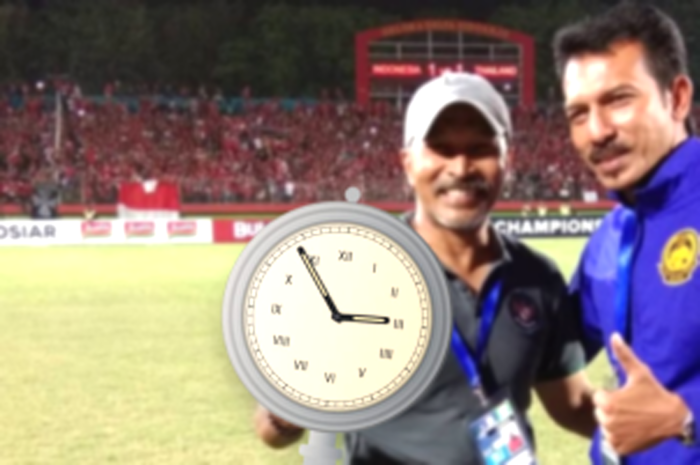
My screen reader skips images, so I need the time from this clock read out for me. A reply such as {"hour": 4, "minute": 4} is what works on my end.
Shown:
{"hour": 2, "minute": 54}
